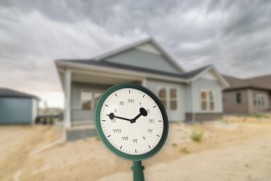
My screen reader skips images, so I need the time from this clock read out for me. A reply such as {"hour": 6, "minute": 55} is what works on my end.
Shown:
{"hour": 1, "minute": 47}
